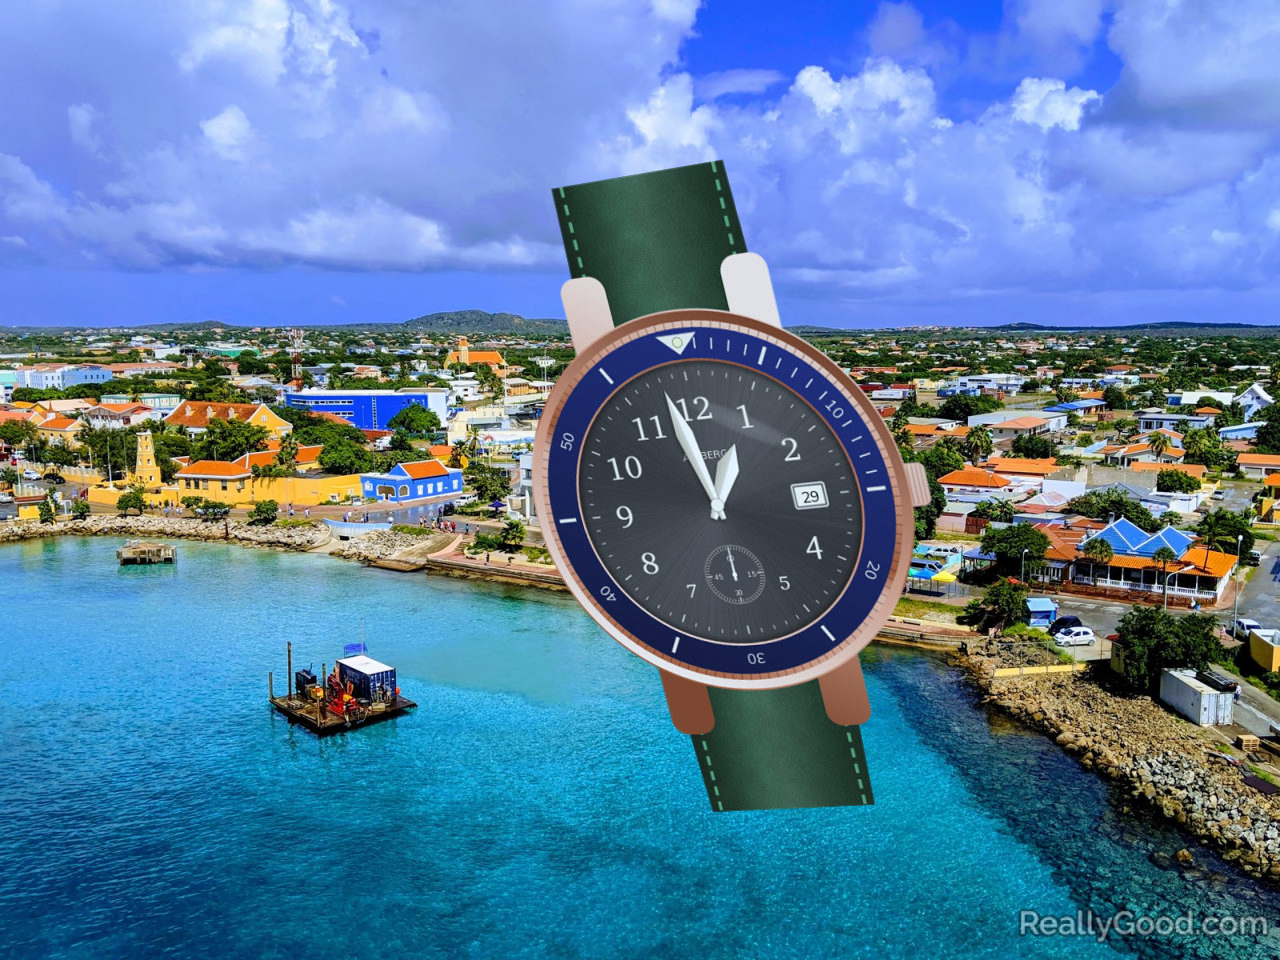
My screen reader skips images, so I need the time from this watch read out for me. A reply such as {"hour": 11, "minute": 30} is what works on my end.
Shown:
{"hour": 12, "minute": 58}
